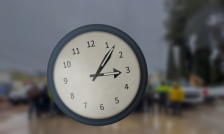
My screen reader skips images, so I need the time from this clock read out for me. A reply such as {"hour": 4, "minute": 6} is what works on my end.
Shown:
{"hour": 3, "minute": 7}
